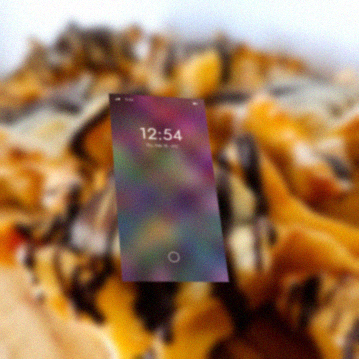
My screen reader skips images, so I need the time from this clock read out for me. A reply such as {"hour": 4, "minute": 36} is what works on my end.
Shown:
{"hour": 12, "minute": 54}
